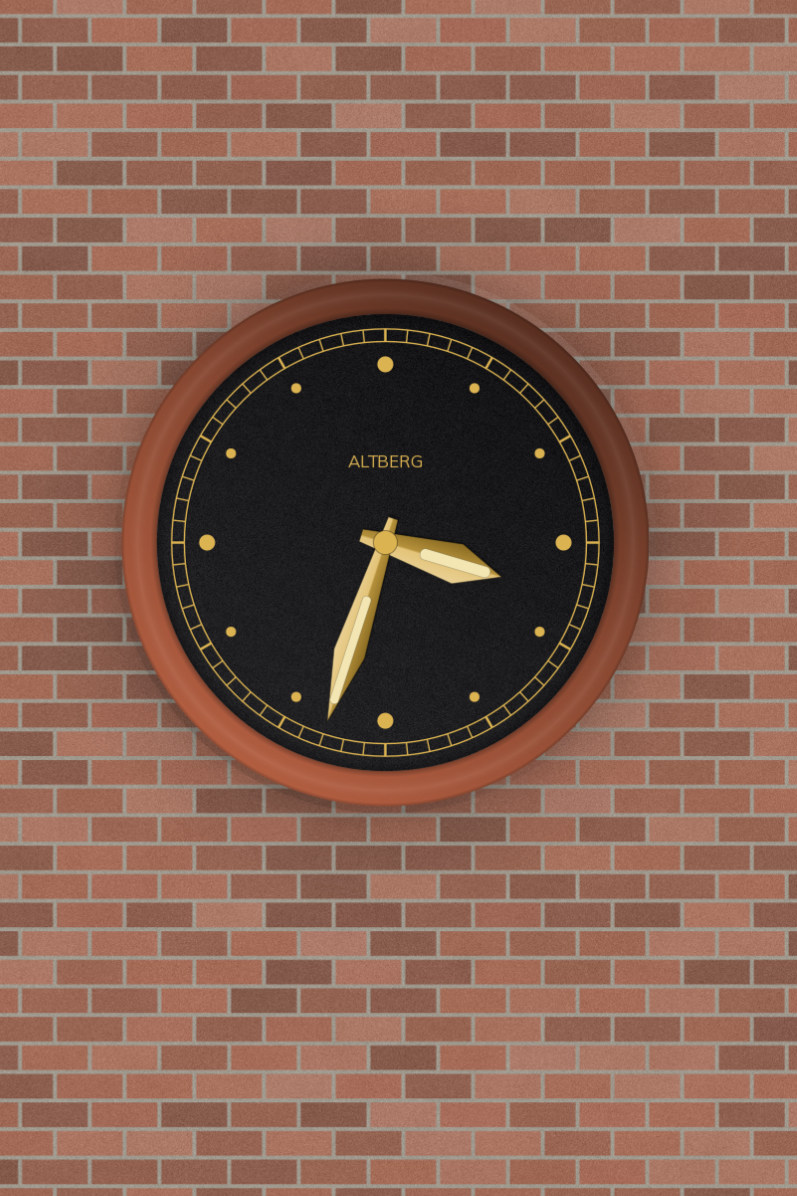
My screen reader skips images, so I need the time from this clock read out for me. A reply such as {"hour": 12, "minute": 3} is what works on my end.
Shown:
{"hour": 3, "minute": 33}
